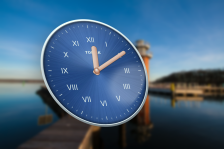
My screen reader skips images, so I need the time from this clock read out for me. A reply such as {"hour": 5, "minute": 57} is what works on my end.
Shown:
{"hour": 12, "minute": 10}
